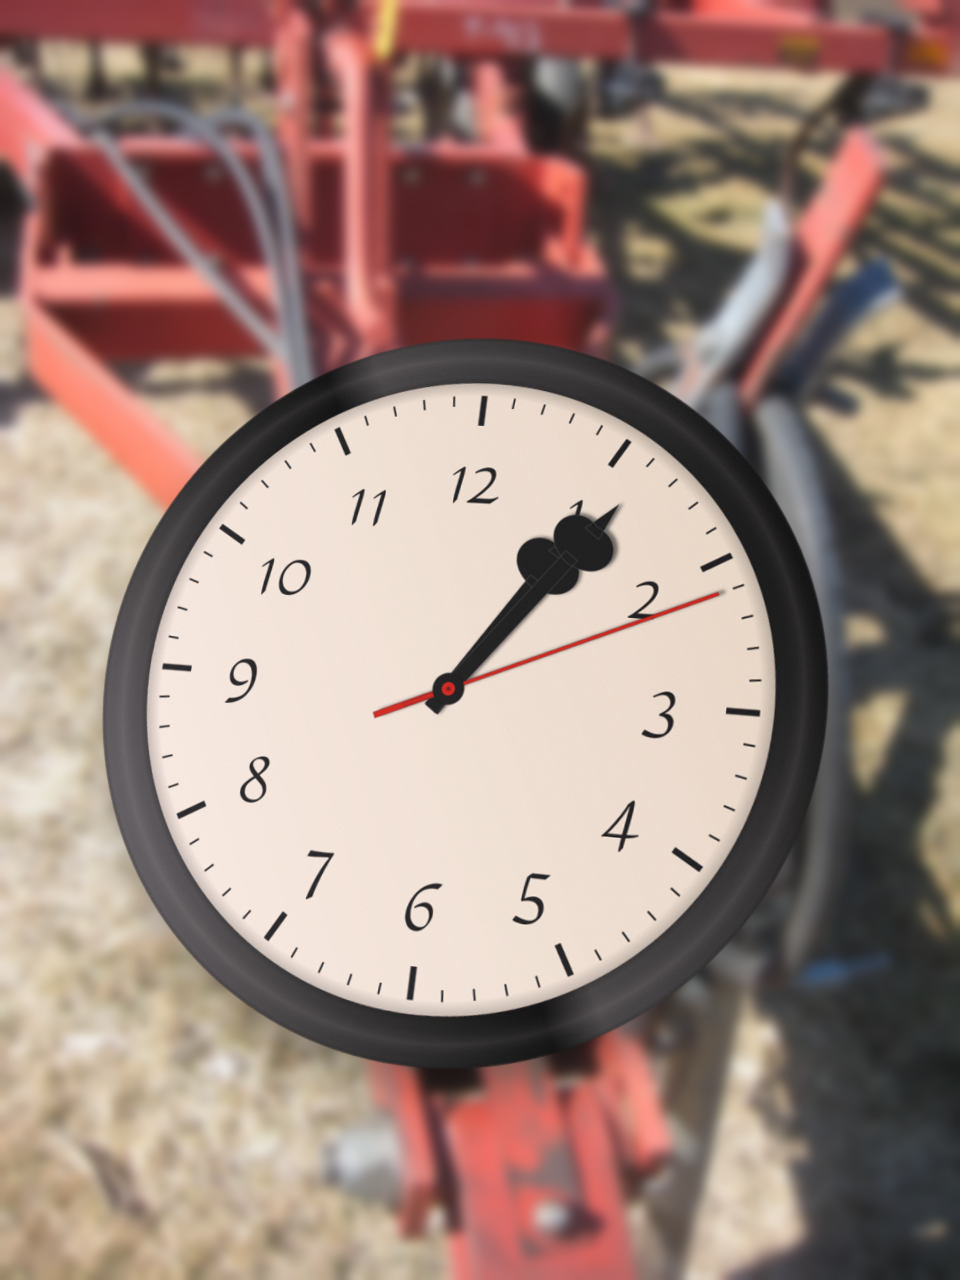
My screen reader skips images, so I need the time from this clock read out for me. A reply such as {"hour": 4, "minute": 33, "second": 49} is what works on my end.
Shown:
{"hour": 1, "minute": 6, "second": 11}
